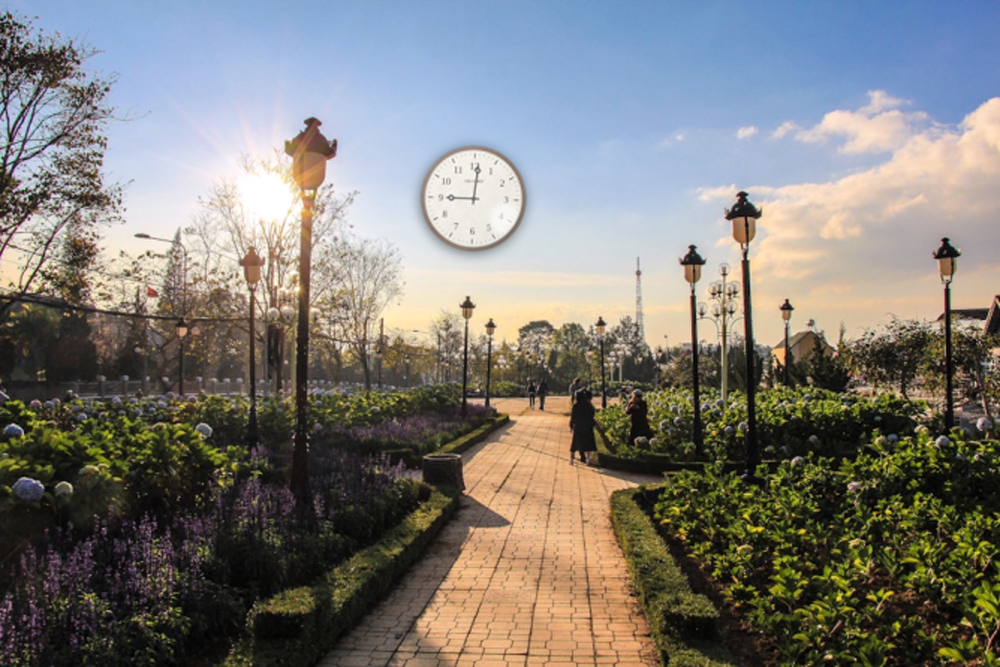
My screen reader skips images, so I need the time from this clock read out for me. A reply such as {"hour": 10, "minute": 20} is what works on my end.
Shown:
{"hour": 9, "minute": 1}
